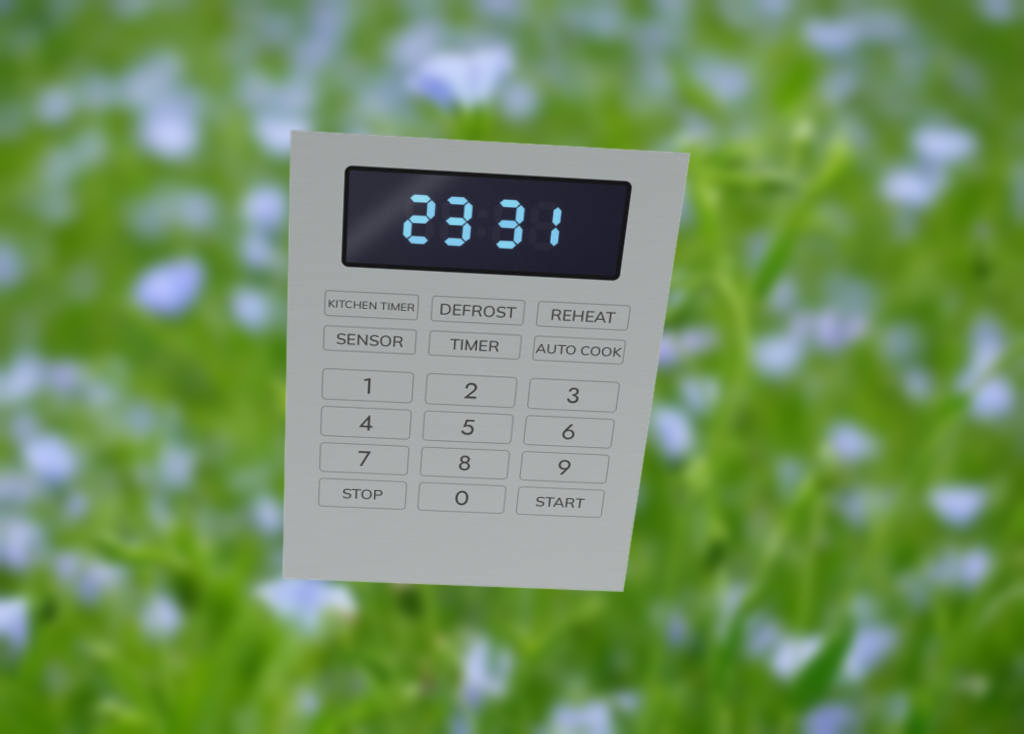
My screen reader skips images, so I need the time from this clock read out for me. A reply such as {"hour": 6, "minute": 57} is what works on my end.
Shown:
{"hour": 23, "minute": 31}
